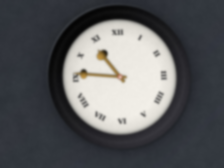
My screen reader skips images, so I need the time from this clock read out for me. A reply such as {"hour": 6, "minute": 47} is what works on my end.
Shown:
{"hour": 10, "minute": 46}
